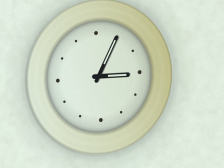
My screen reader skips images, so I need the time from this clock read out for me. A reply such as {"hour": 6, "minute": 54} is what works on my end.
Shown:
{"hour": 3, "minute": 5}
